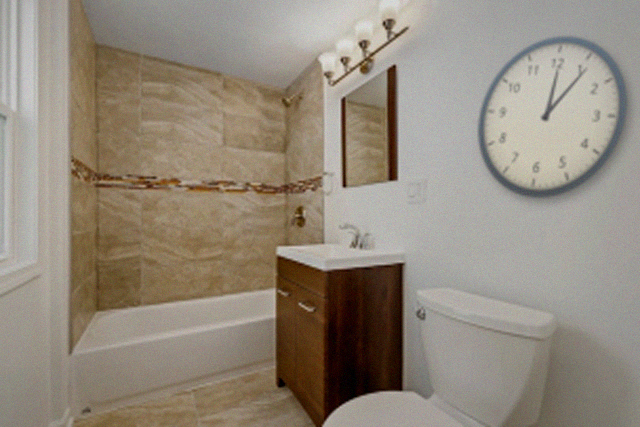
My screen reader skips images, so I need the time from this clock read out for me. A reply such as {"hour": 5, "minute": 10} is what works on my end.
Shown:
{"hour": 12, "minute": 6}
